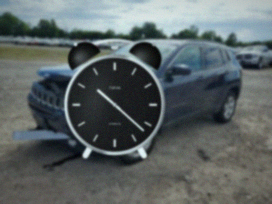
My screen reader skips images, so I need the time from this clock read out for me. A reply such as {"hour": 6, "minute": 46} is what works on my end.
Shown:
{"hour": 10, "minute": 22}
